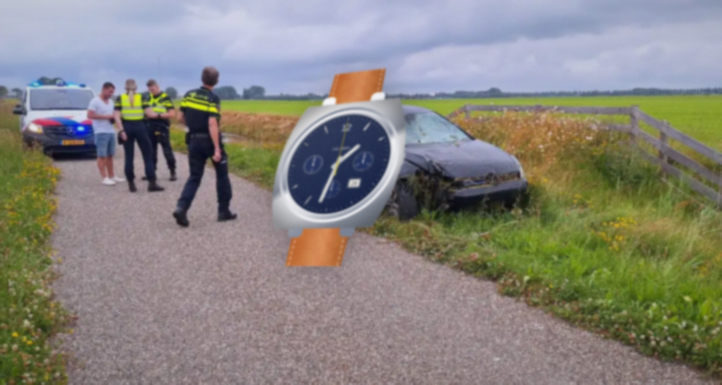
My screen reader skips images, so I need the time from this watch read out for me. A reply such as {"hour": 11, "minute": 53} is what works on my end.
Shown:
{"hour": 1, "minute": 32}
